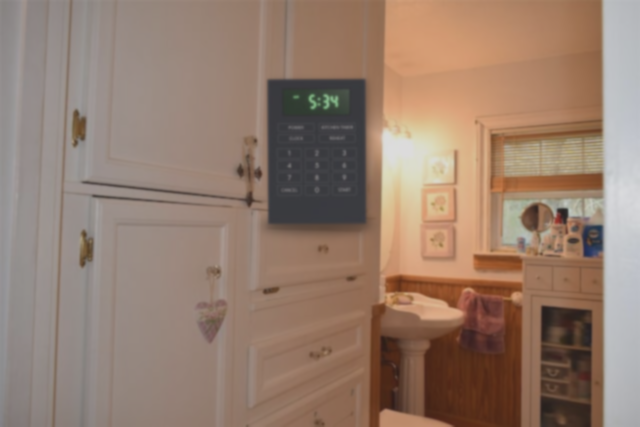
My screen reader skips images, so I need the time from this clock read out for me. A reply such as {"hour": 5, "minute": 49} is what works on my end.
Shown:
{"hour": 5, "minute": 34}
